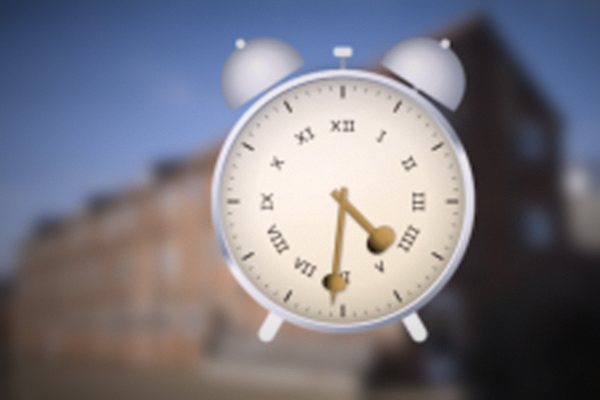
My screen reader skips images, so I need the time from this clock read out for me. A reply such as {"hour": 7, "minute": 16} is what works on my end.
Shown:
{"hour": 4, "minute": 31}
